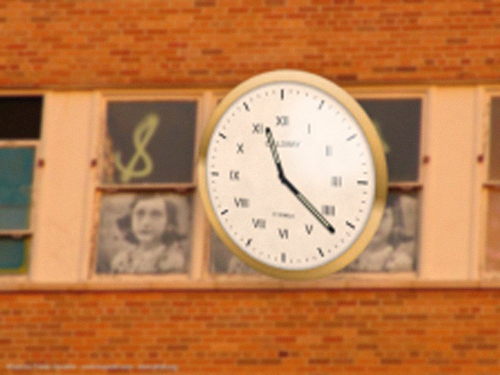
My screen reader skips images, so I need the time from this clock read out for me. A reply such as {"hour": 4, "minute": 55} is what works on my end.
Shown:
{"hour": 11, "minute": 22}
